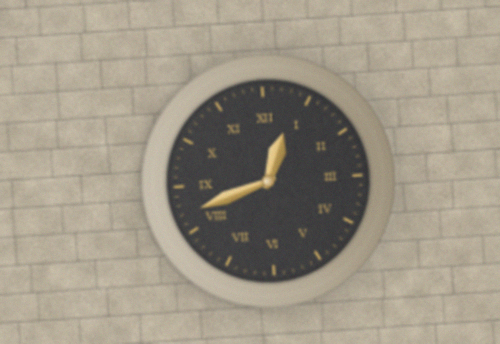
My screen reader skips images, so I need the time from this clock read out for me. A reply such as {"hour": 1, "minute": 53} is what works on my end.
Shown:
{"hour": 12, "minute": 42}
